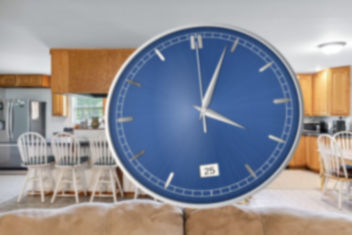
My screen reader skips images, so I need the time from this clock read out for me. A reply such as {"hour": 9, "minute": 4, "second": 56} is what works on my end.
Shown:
{"hour": 4, "minute": 4, "second": 0}
